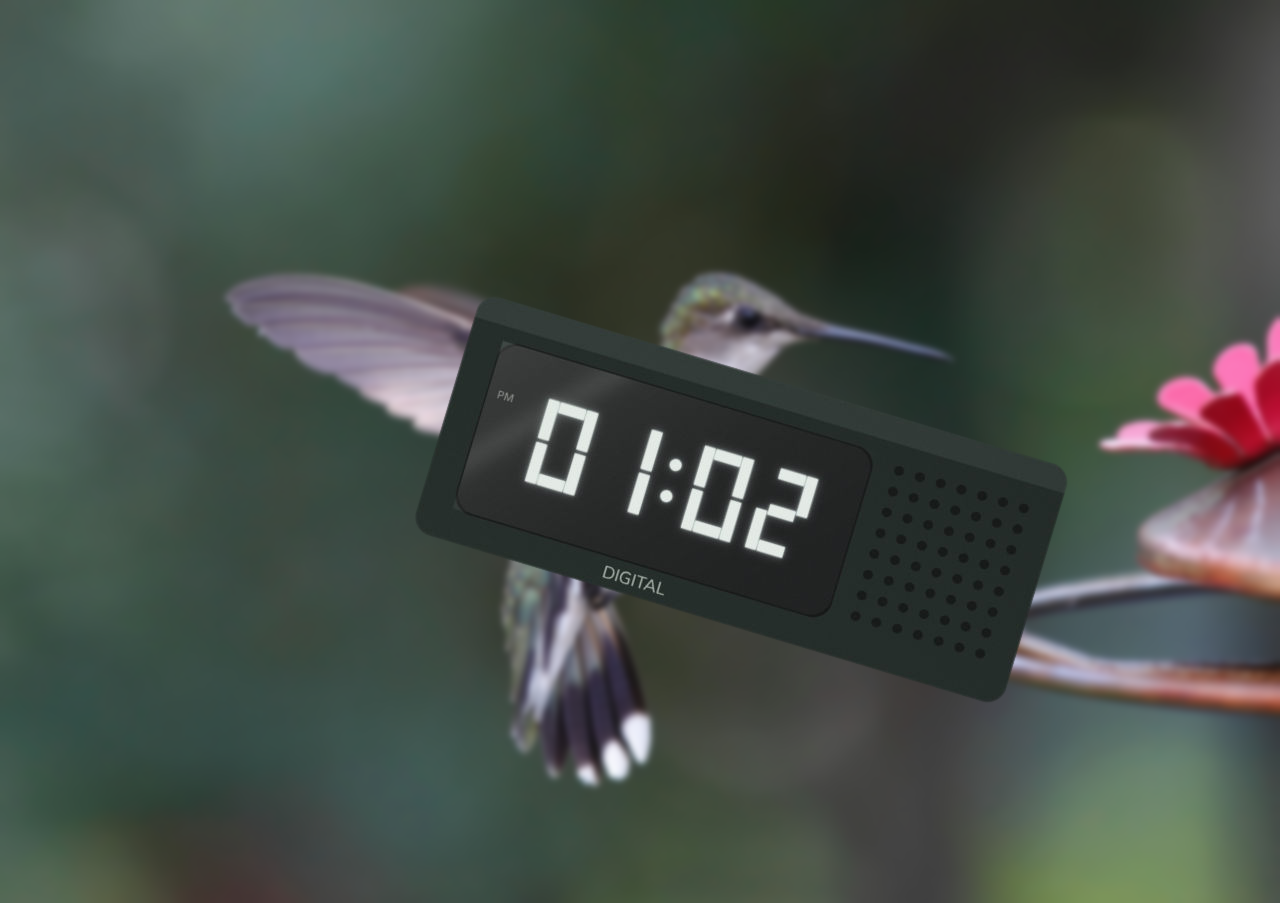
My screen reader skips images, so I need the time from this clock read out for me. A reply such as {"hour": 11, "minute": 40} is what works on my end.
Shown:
{"hour": 1, "minute": 2}
